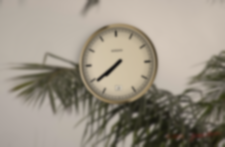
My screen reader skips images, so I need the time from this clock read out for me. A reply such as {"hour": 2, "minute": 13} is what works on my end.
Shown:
{"hour": 7, "minute": 39}
